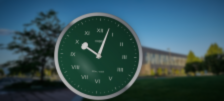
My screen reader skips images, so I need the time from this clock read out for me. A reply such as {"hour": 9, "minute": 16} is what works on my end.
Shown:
{"hour": 10, "minute": 3}
